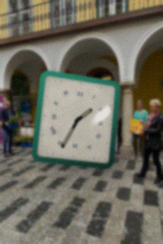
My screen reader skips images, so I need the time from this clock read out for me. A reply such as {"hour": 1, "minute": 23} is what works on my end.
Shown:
{"hour": 1, "minute": 34}
